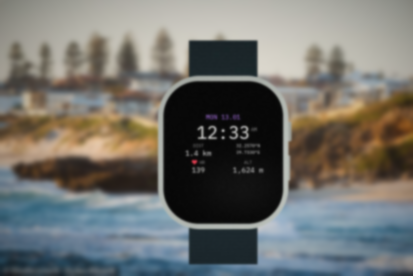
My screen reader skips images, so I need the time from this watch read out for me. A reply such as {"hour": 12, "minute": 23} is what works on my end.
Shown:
{"hour": 12, "minute": 33}
